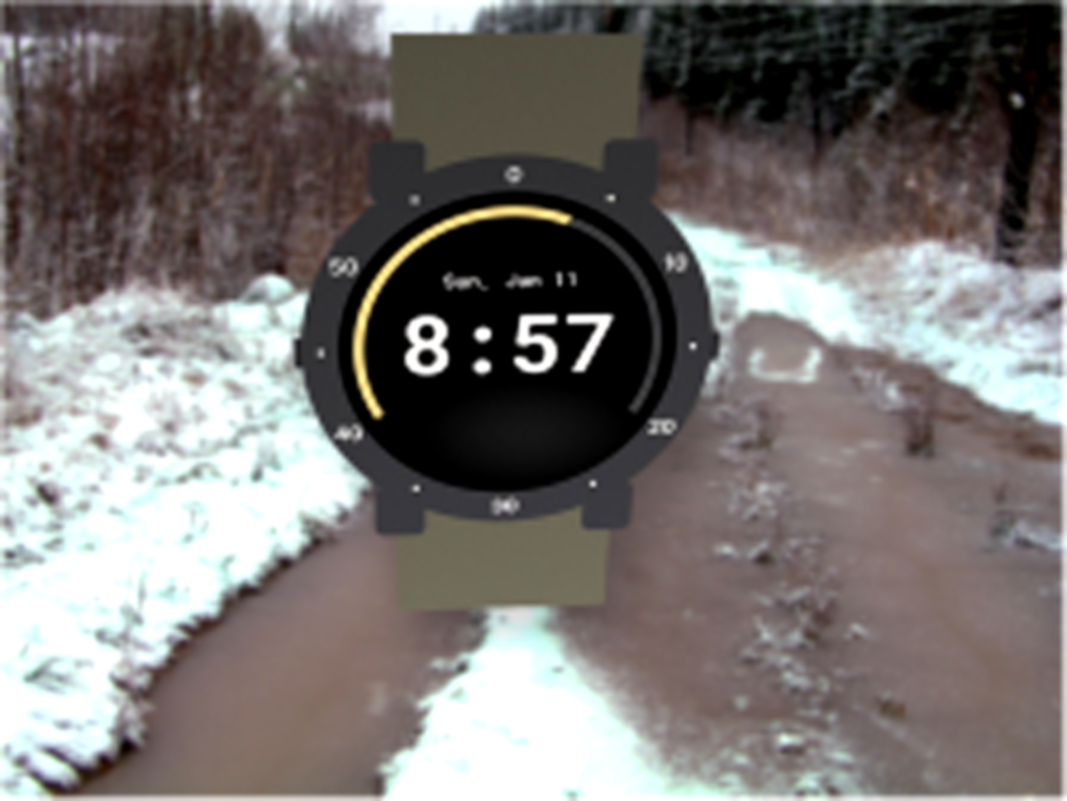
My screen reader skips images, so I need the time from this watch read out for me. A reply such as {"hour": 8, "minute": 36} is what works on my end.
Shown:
{"hour": 8, "minute": 57}
